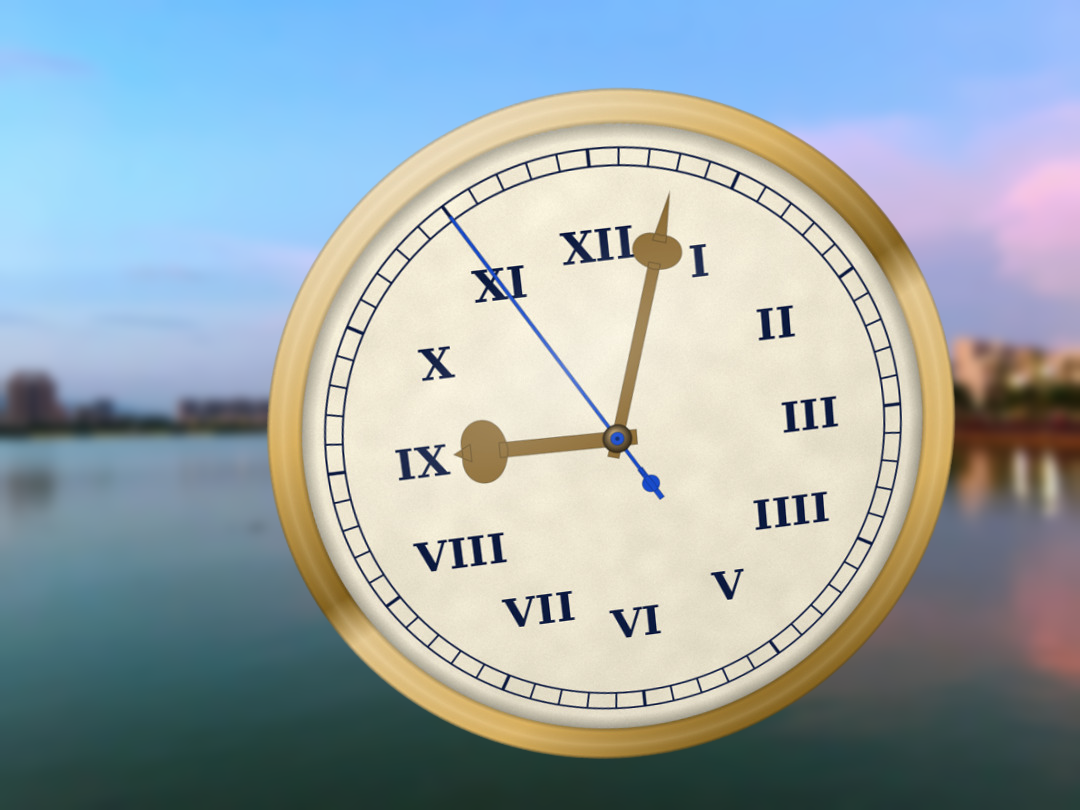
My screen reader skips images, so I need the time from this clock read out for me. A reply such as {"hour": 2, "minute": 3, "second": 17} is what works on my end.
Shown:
{"hour": 9, "minute": 2, "second": 55}
